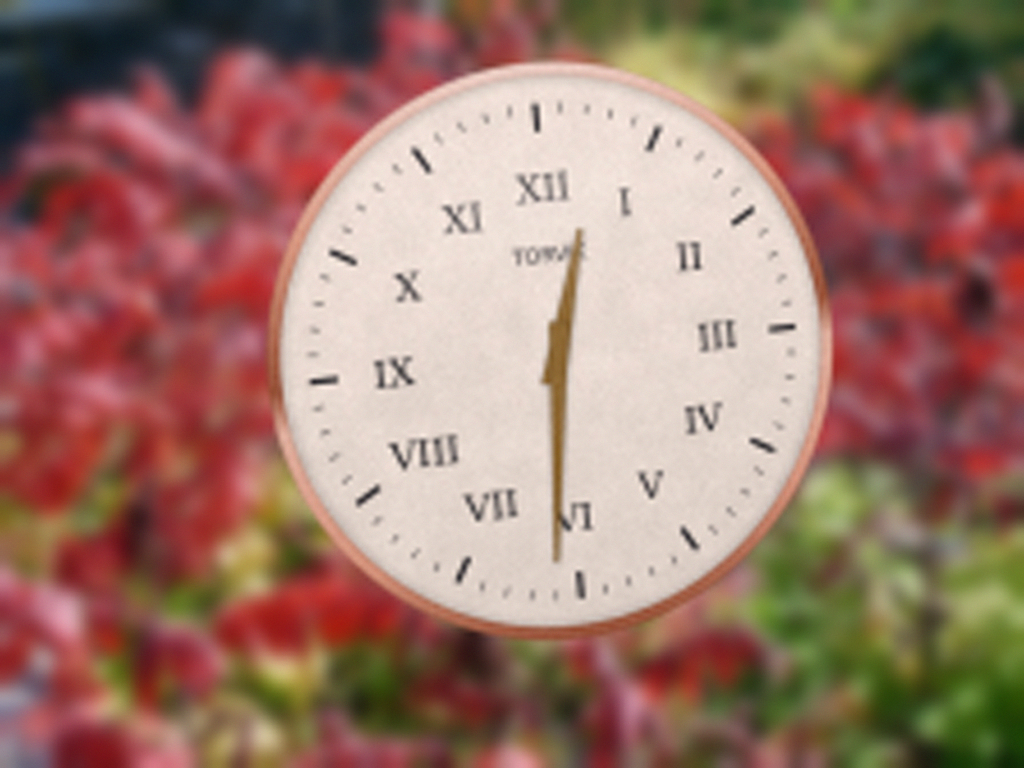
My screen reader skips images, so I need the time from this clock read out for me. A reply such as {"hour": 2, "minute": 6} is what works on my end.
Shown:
{"hour": 12, "minute": 31}
